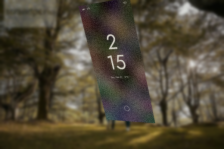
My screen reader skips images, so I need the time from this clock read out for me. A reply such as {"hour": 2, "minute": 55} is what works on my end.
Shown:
{"hour": 2, "minute": 15}
